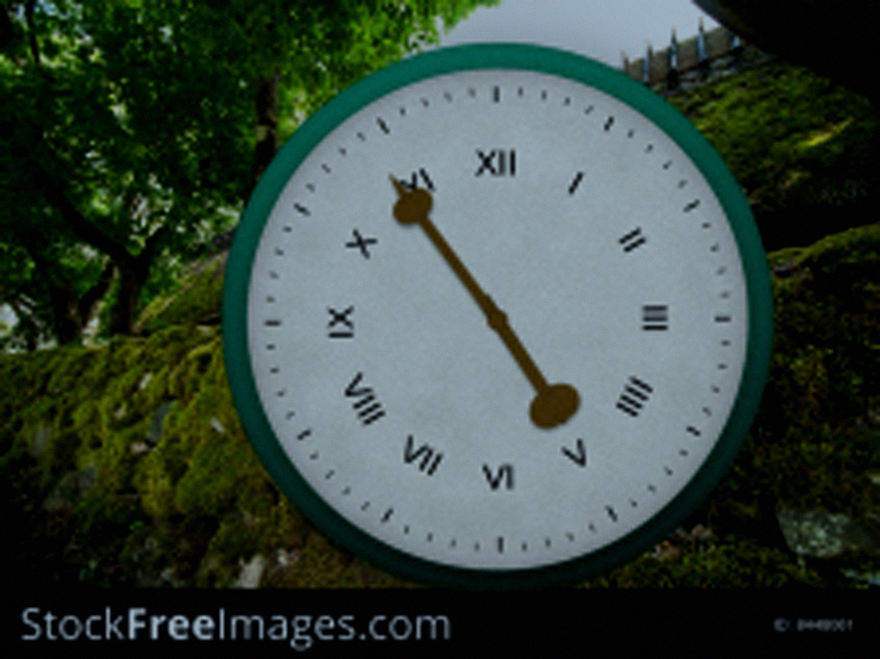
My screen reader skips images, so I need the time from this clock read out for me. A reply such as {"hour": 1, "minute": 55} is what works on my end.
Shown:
{"hour": 4, "minute": 54}
